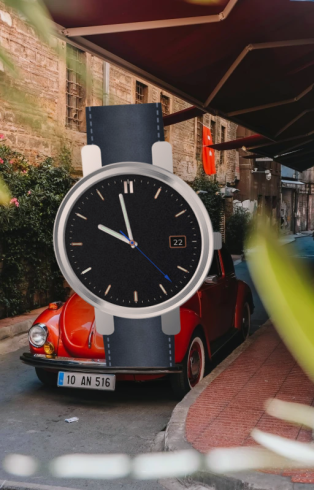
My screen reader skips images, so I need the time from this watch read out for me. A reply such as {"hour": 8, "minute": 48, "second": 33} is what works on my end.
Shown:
{"hour": 9, "minute": 58, "second": 23}
